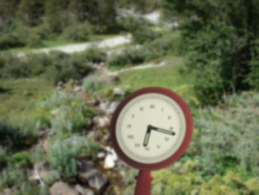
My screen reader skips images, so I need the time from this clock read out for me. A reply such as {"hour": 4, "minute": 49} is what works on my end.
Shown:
{"hour": 6, "minute": 17}
